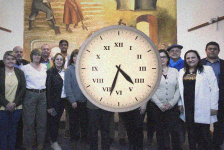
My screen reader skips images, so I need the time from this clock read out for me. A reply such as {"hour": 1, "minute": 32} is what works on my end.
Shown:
{"hour": 4, "minute": 33}
